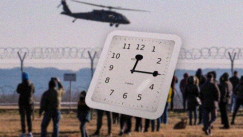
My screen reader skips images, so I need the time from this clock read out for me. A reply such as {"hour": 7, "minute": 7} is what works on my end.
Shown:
{"hour": 12, "minute": 15}
